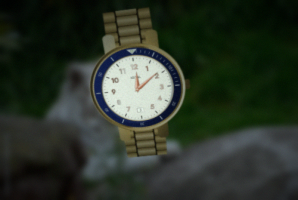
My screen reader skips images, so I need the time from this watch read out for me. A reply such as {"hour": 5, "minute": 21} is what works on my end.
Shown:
{"hour": 12, "minute": 9}
